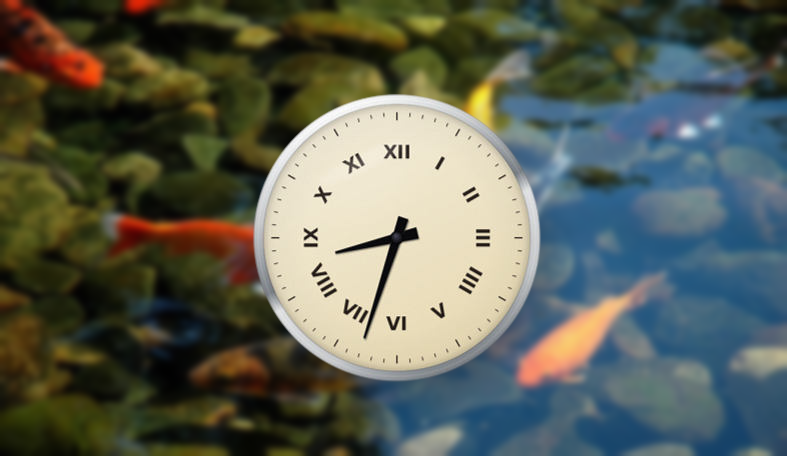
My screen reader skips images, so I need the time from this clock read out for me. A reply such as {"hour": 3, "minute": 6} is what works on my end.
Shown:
{"hour": 8, "minute": 33}
